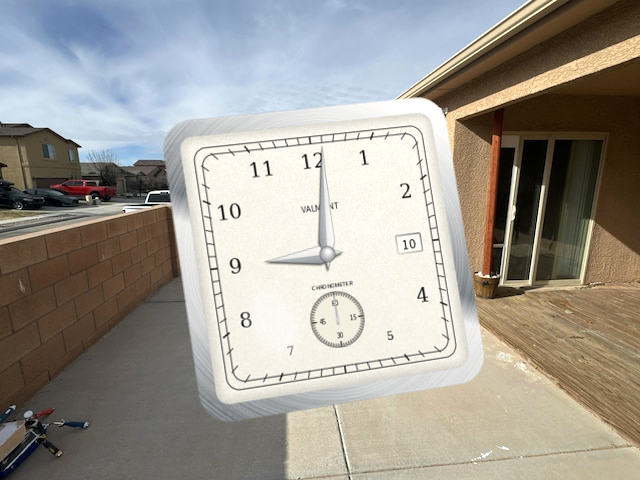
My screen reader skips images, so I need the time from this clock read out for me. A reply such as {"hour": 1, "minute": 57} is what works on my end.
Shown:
{"hour": 9, "minute": 1}
